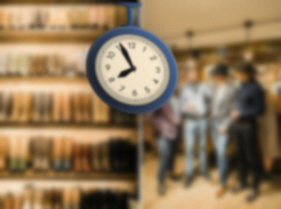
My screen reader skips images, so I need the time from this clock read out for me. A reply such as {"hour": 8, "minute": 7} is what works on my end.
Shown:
{"hour": 7, "minute": 56}
